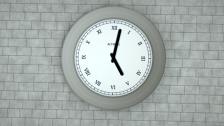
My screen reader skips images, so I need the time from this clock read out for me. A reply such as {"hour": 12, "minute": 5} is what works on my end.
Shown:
{"hour": 5, "minute": 2}
